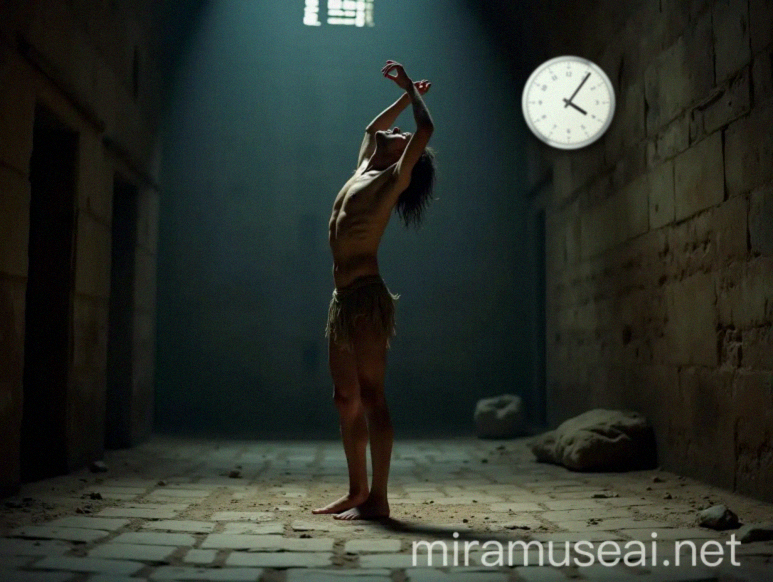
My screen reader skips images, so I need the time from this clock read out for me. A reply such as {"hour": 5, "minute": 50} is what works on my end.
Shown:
{"hour": 4, "minute": 6}
